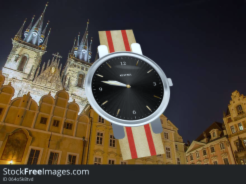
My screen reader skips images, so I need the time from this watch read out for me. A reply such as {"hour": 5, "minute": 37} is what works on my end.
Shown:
{"hour": 9, "minute": 48}
